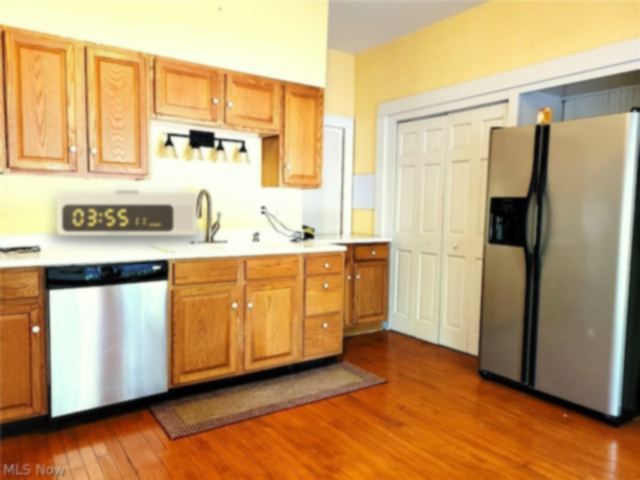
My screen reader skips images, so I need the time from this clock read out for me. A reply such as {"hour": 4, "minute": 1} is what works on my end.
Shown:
{"hour": 3, "minute": 55}
